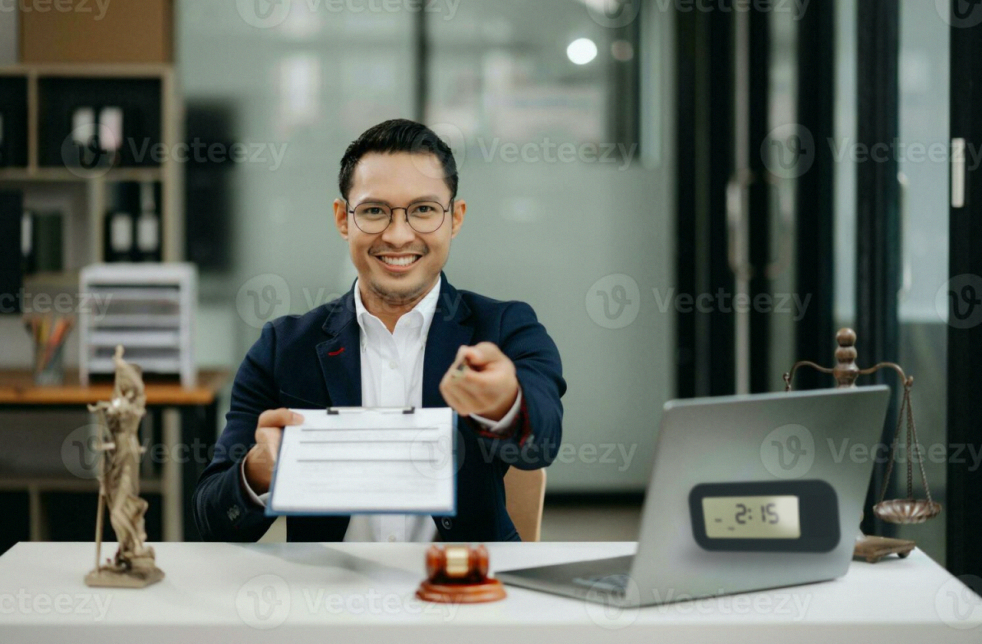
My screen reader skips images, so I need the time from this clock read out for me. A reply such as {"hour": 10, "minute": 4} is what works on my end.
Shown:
{"hour": 2, "minute": 15}
